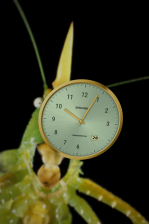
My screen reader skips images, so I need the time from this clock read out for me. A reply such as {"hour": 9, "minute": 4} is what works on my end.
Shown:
{"hour": 10, "minute": 4}
